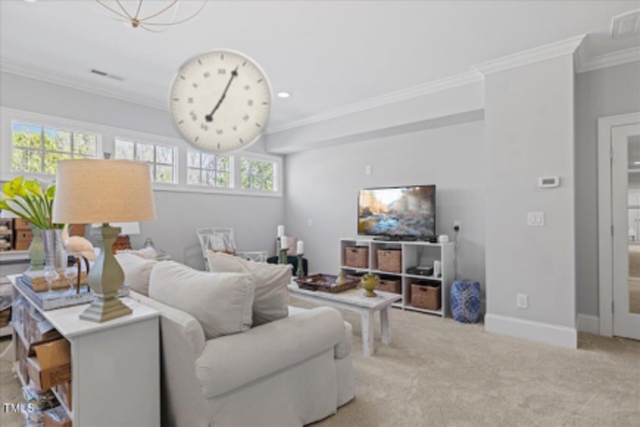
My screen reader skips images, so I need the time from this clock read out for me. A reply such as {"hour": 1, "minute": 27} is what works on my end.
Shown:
{"hour": 7, "minute": 4}
